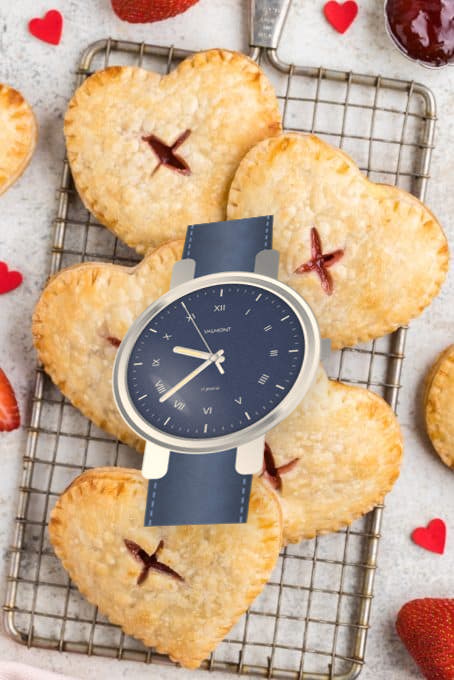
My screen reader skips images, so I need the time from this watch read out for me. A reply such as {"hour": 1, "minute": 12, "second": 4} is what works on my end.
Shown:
{"hour": 9, "minute": 37, "second": 55}
